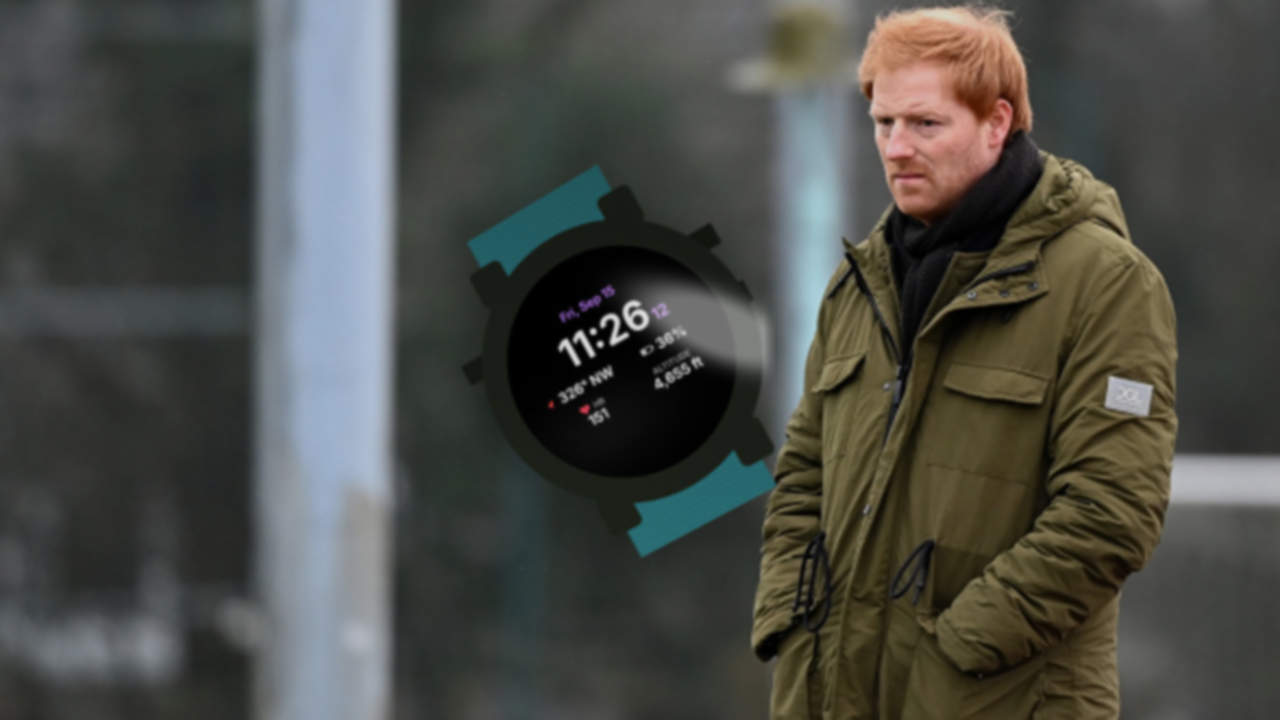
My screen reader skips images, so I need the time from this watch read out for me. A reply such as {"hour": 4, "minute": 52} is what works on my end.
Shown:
{"hour": 11, "minute": 26}
